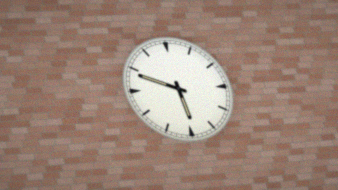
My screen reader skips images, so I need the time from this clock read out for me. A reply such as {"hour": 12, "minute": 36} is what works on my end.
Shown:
{"hour": 5, "minute": 49}
